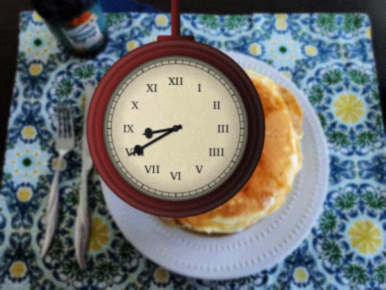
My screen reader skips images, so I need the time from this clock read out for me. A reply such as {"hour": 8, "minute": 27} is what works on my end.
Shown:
{"hour": 8, "minute": 40}
